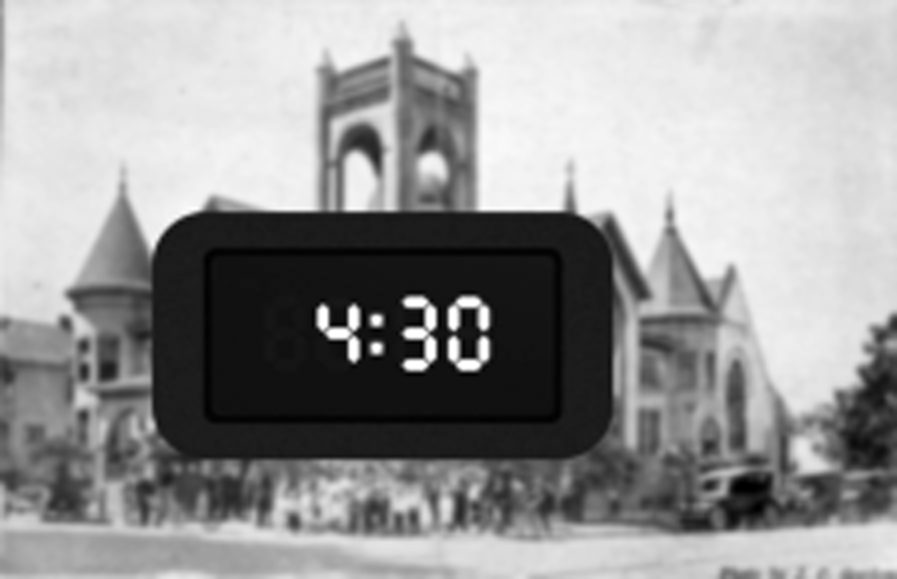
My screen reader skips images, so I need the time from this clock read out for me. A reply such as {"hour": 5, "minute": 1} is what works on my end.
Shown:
{"hour": 4, "minute": 30}
